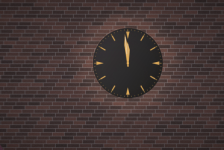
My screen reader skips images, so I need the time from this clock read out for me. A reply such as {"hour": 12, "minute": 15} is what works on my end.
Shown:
{"hour": 11, "minute": 59}
